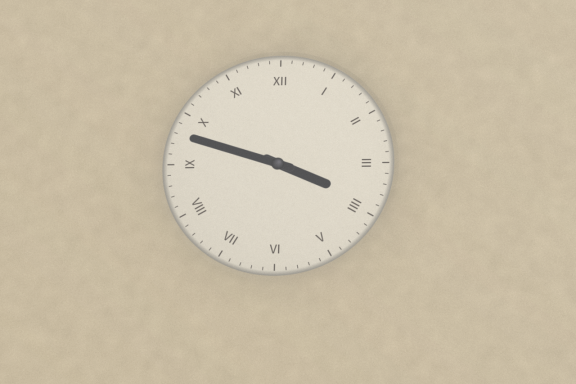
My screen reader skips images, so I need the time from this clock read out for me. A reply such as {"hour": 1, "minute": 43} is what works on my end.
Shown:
{"hour": 3, "minute": 48}
